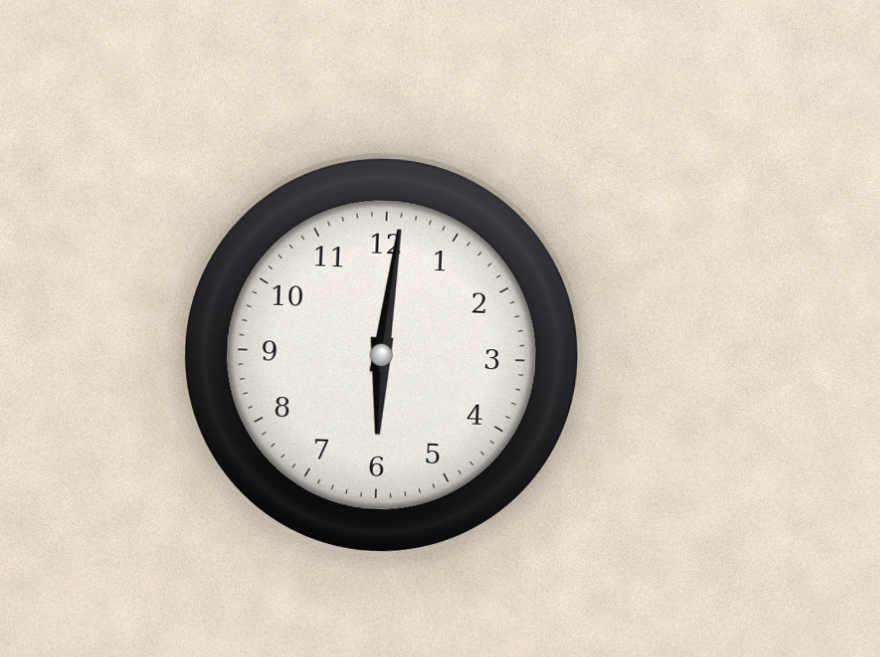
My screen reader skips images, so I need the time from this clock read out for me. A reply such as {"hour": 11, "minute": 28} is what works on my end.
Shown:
{"hour": 6, "minute": 1}
